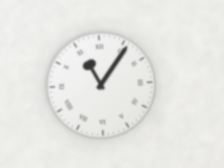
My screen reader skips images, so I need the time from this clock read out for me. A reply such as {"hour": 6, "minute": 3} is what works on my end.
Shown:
{"hour": 11, "minute": 6}
